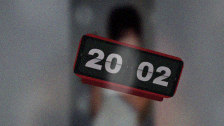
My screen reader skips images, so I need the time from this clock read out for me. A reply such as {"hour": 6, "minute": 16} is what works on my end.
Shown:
{"hour": 20, "minute": 2}
